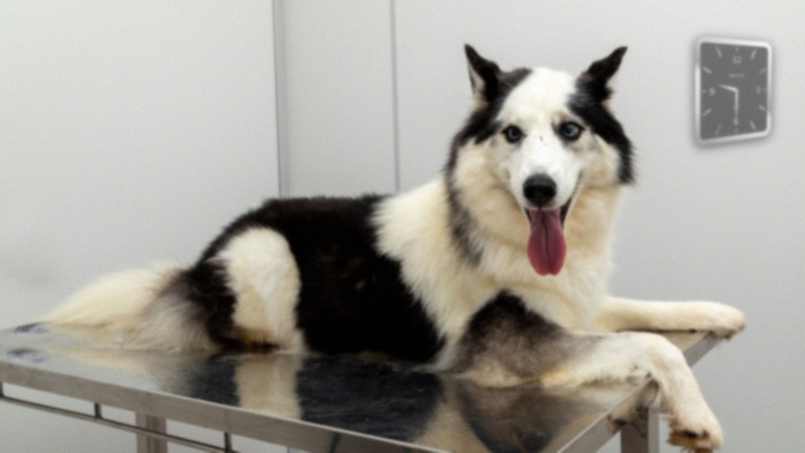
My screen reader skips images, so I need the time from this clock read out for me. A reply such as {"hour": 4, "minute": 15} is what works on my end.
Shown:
{"hour": 9, "minute": 30}
